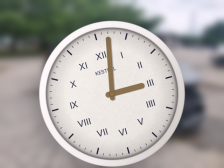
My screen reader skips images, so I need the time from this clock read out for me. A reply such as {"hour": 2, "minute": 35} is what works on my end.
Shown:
{"hour": 3, "minute": 2}
